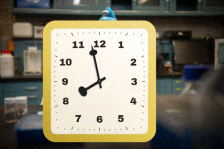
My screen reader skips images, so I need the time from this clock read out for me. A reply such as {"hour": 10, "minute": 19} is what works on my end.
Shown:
{"hour": 7, "minute": 58}
